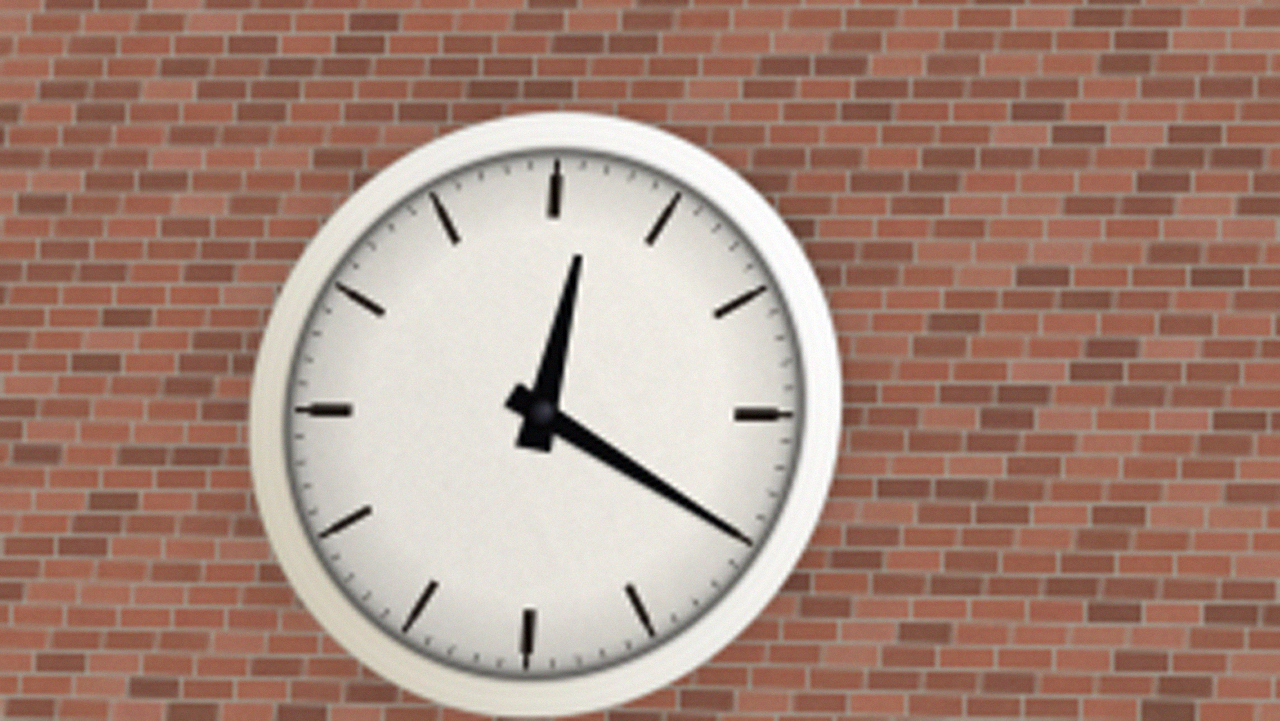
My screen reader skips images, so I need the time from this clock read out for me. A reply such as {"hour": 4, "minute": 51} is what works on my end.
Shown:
{"hour": 12, "minute": 20}
